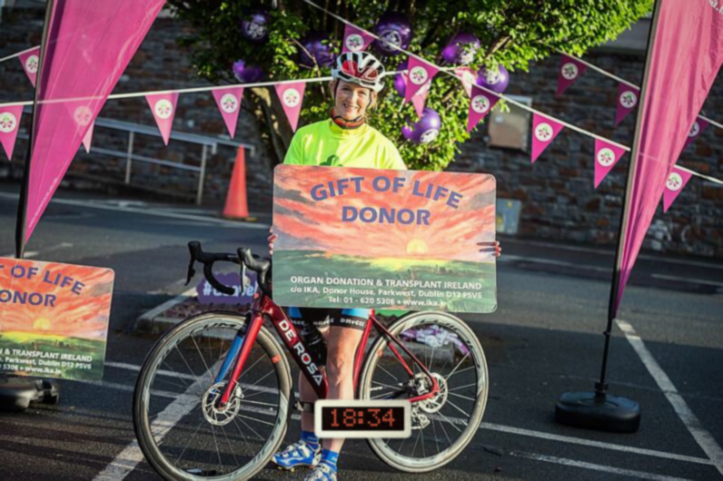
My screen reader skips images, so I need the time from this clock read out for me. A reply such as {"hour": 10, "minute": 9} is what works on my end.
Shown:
{"hour": 18, "minute": 34}
